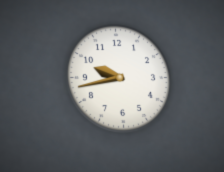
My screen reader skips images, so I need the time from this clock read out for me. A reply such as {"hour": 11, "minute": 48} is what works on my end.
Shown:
{"hour": 9, "minute": 43}
